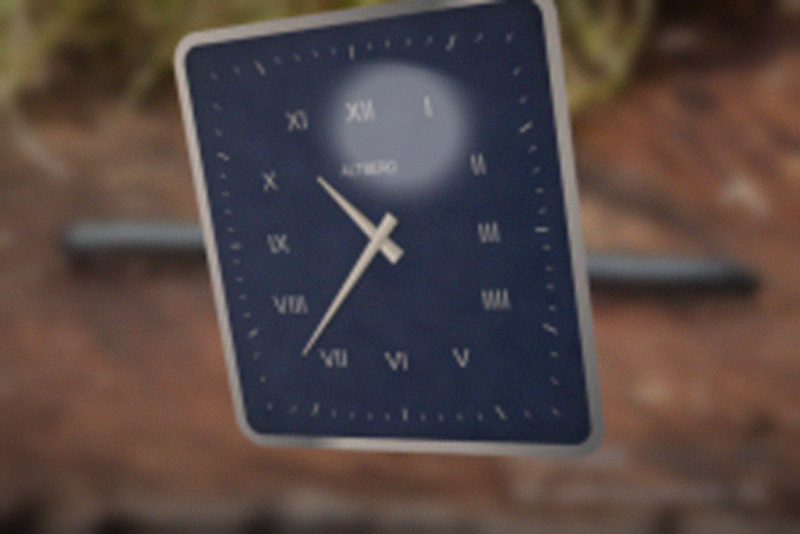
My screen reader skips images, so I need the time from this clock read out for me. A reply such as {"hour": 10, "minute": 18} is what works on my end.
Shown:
{"hour": 10, "minute": 37}
